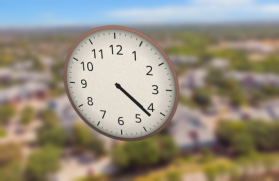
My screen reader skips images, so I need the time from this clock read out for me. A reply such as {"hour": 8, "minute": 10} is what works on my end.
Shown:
{"hour": 4, "minute": 22}
